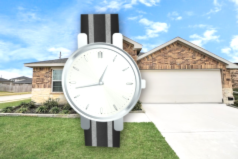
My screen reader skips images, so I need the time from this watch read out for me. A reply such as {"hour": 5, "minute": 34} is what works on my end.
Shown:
{"hour": 12, "minute": 43}
